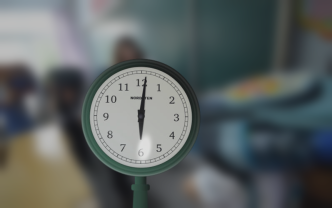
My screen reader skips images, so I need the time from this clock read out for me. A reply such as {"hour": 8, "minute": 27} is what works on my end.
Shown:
{"hour": 6, "minute": 1}
